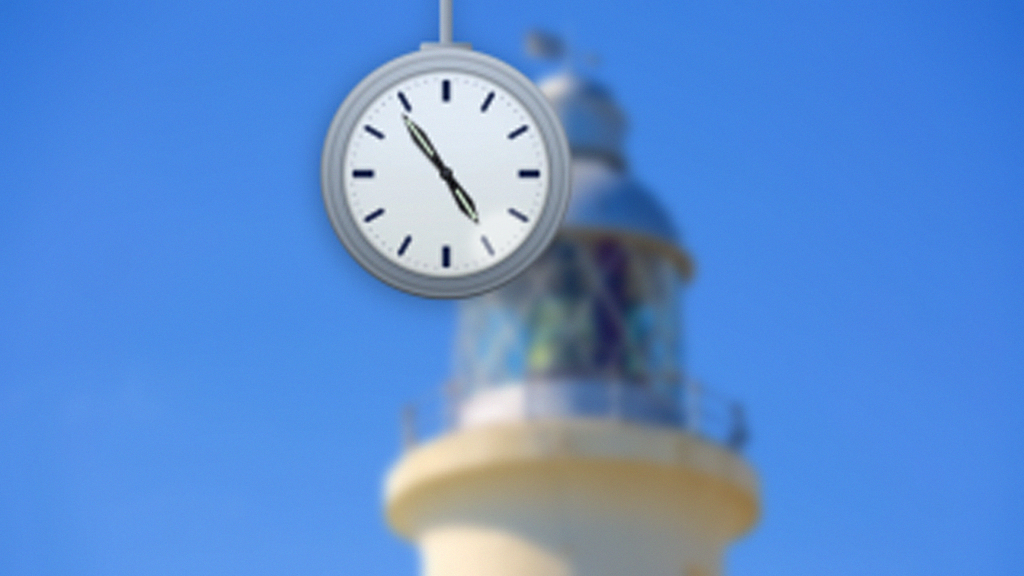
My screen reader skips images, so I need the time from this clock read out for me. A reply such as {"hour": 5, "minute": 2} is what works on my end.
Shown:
{"hour": 4, "minute": 54}
